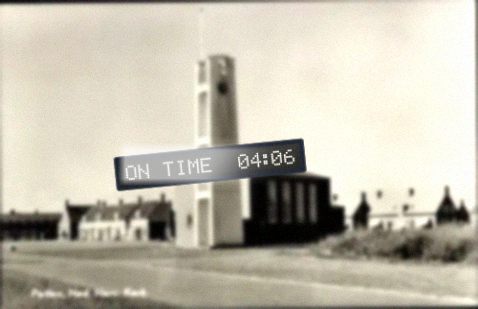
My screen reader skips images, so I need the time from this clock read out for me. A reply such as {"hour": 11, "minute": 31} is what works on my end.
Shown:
{"hour": 4, "minute": 6}
